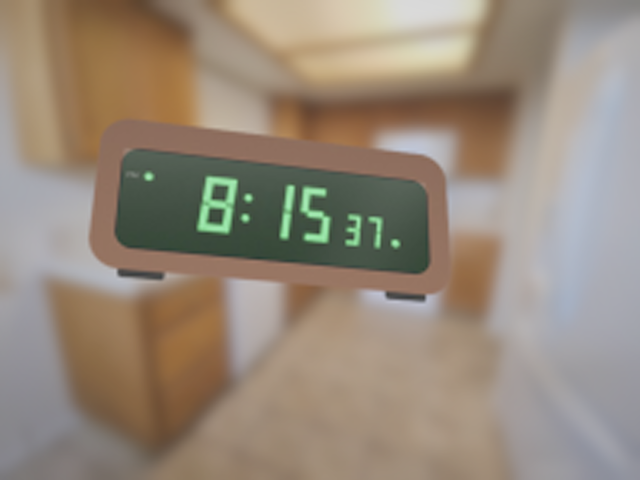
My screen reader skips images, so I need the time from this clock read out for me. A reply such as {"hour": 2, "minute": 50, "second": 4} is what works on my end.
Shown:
{"hour": 8, "minute": 15, "second": 37}
